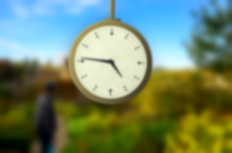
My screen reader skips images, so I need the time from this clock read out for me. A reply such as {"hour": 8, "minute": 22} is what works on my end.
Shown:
{"hour": 4, "minute": 46}
